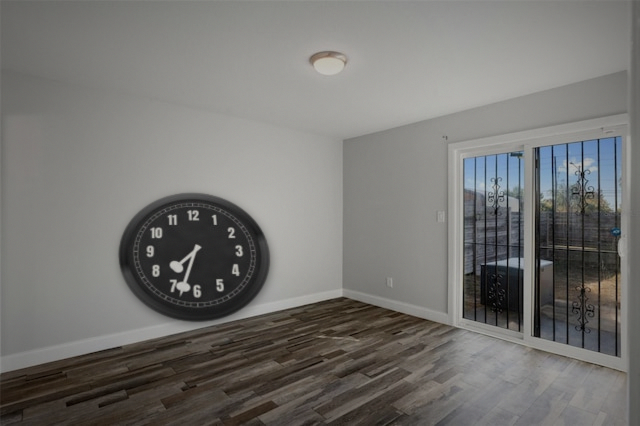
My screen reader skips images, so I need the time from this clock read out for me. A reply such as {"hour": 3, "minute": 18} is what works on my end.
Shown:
{"hour": 7, "minute": 33}
